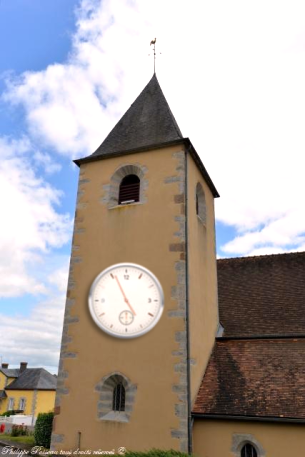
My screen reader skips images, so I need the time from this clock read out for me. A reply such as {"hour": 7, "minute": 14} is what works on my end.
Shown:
{"hour": 4, "minute": 56}
